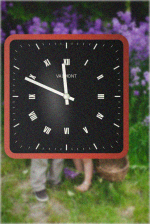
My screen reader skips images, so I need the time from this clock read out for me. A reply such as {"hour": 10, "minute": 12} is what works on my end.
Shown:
{"hour": 11, "minute": 49}
